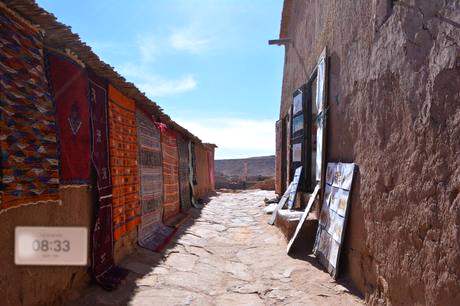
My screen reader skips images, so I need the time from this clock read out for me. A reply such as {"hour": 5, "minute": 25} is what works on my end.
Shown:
{"hour": 8, "minute": 33}
